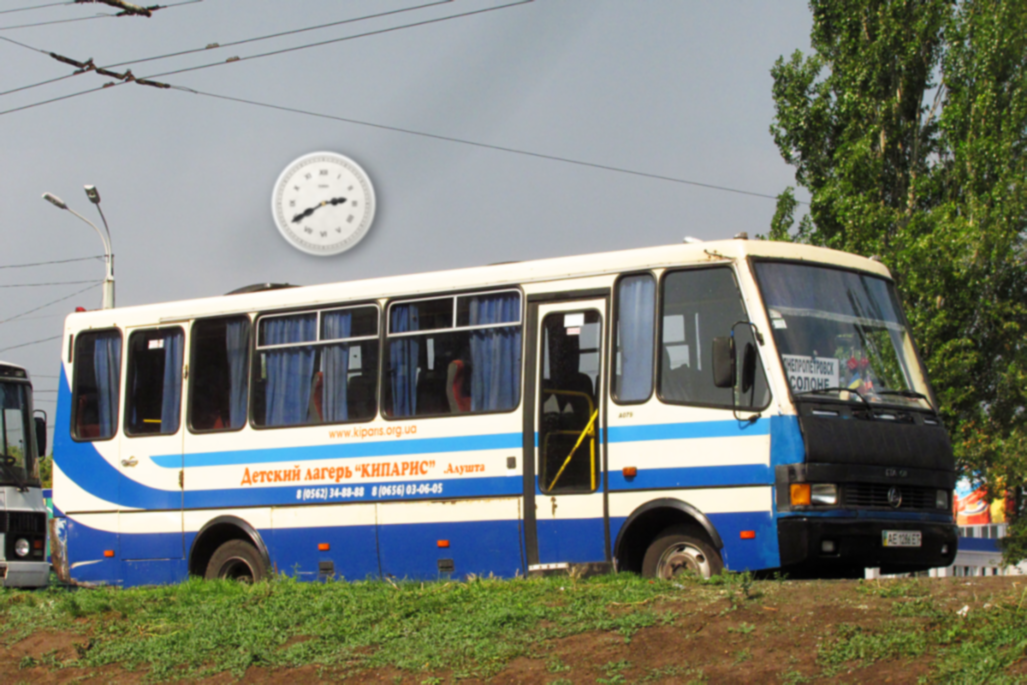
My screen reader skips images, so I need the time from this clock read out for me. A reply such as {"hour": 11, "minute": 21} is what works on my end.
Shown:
{"hour": 2, "minute": 40}
